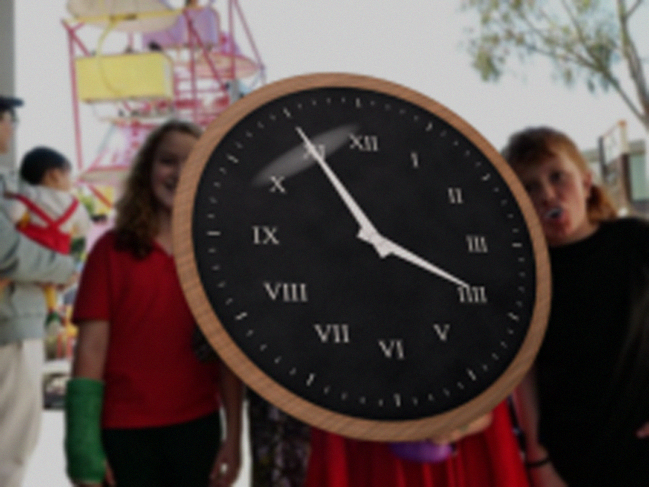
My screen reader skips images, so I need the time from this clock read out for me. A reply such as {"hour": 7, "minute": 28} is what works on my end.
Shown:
{"hour": 3, "minute": 55}
